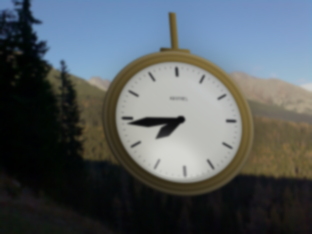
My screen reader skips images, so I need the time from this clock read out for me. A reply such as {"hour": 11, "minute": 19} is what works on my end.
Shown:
{"hour": 7, "minute": 44}
